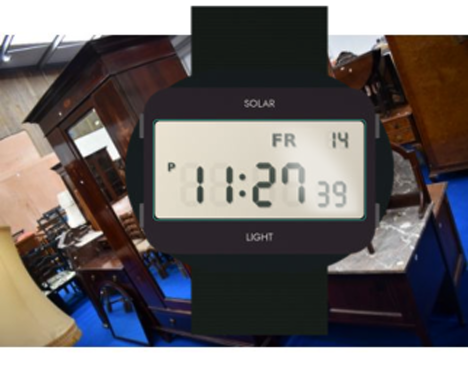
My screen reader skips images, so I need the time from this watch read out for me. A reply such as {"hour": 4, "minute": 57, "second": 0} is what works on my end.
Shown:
{"hour": 11, "minute": 27, "second": 39}
